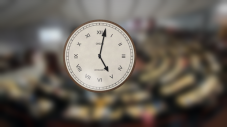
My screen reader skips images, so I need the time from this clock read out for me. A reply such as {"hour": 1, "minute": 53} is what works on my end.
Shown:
{"hour": 5, "minute": 2}
